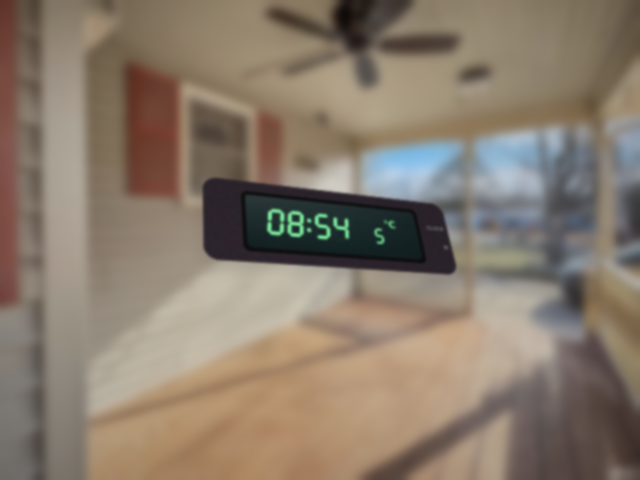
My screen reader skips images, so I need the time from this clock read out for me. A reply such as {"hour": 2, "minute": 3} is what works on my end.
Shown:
{"hour": 8, "minute": 54}
